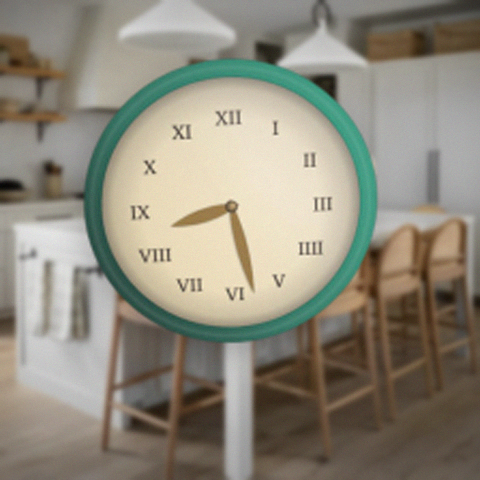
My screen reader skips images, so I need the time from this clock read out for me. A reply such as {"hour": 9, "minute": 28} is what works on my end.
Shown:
{"hour": 8, "minute": 28}
